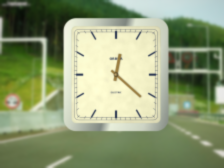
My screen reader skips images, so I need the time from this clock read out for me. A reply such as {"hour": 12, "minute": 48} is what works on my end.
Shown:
{"hour": 12, "minute": 22}
